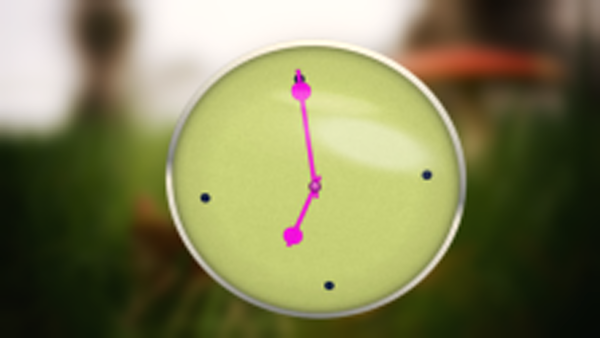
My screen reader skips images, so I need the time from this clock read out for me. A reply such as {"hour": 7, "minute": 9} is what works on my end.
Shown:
{"hour": 7, "minute": 0}
